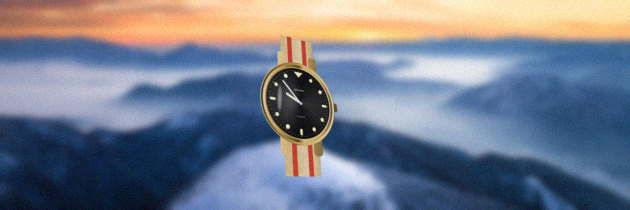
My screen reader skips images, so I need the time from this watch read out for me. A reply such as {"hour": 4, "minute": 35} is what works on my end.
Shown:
{"hour": 9, "minute": 53}
